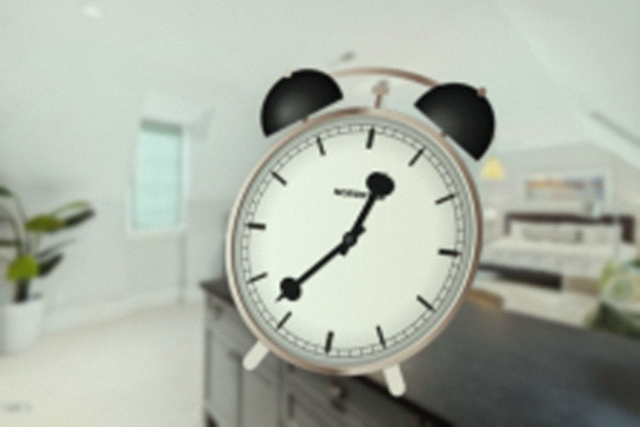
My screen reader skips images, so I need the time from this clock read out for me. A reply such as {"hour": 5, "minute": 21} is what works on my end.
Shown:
{"hour": 12, "minute": 37}
